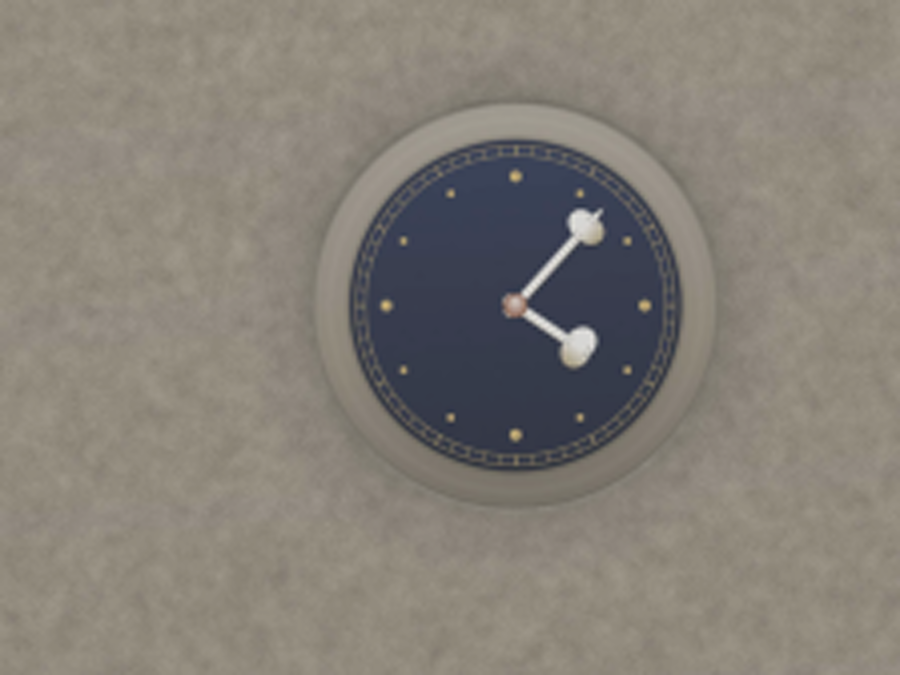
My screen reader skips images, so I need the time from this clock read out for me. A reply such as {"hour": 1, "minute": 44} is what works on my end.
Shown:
{"hour": 4, "minute": 7}
